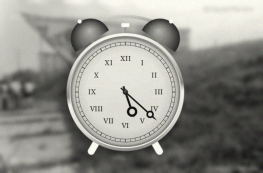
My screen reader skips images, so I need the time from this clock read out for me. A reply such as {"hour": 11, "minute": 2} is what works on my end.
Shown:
{"hour": 5, "minute": 22}
